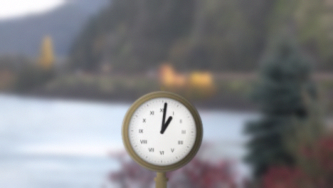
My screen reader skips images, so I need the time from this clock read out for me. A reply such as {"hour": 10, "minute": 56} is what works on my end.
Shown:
{"hour": 1, "minute": 1}
